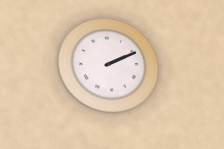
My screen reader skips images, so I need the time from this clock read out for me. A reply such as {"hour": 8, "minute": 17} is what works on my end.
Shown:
{"hour": 2, "minute": 11}
